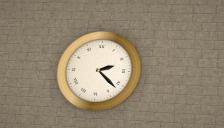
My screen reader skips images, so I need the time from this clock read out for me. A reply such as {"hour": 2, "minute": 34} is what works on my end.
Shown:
{"hour": 2, "minute": 22}
